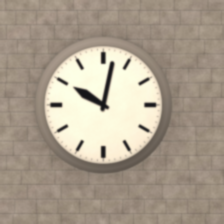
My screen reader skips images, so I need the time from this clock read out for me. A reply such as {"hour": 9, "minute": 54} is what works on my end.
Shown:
{"hour": 10, "minute": 2}
